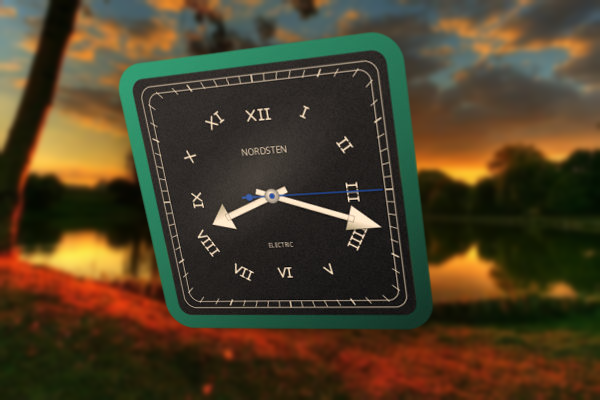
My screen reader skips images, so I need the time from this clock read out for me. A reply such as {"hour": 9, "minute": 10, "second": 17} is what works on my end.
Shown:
{"hour": 8, "minute": 18, "second": 15}
